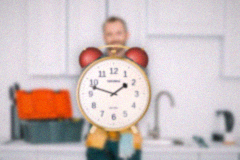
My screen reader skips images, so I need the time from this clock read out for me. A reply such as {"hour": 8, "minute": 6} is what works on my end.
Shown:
{"hour": 1, "minute": 48}
